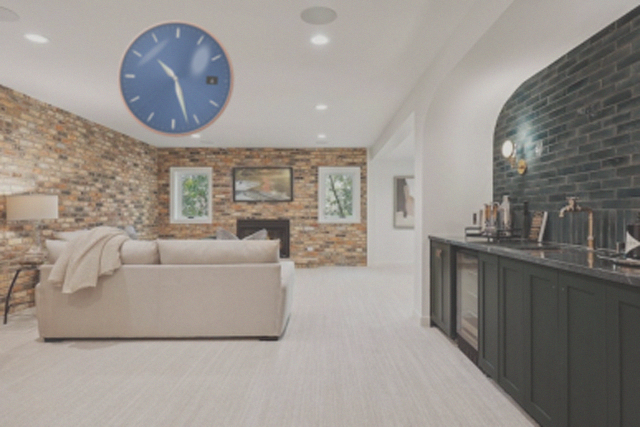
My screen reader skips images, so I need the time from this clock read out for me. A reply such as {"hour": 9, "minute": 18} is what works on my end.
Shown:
{"hour": 10, "minute": 27}
